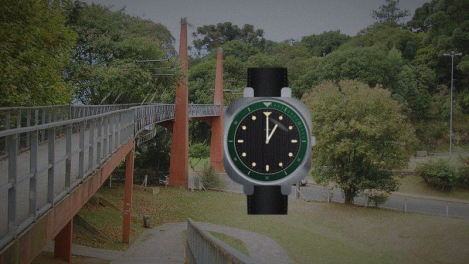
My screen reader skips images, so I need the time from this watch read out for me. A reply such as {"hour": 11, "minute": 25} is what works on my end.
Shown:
{"hour": 1, "minute": 0}
